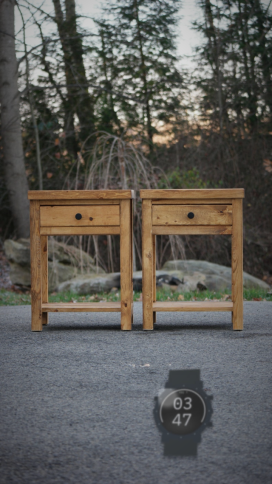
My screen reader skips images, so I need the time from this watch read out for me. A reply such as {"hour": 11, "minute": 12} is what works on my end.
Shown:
{"hour": 3, "minute": 47}
